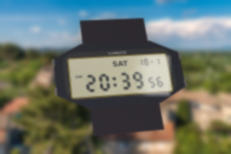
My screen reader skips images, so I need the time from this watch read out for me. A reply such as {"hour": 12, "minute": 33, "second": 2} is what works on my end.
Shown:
{"hour": 20, "minute": 39, "second": 56}
